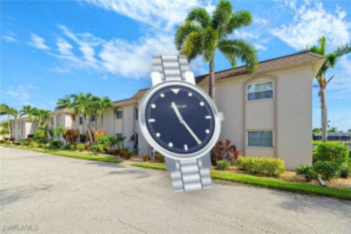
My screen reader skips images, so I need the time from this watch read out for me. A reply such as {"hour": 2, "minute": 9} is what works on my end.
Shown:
{"hour": 11, "minute": 25}
